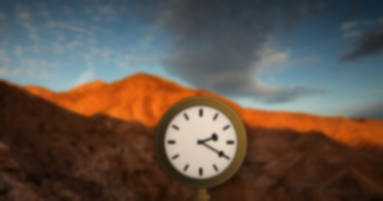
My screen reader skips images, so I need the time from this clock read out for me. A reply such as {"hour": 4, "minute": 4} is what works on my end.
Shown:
{"hour": 2, "minute": 20}
